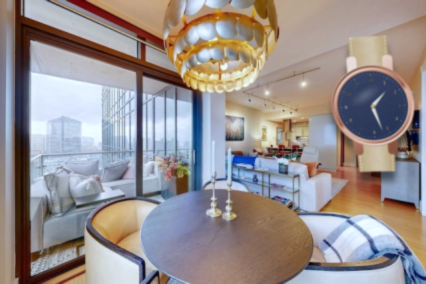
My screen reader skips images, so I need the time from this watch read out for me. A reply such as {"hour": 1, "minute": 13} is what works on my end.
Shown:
{"hour": 1, "minute": 27}
